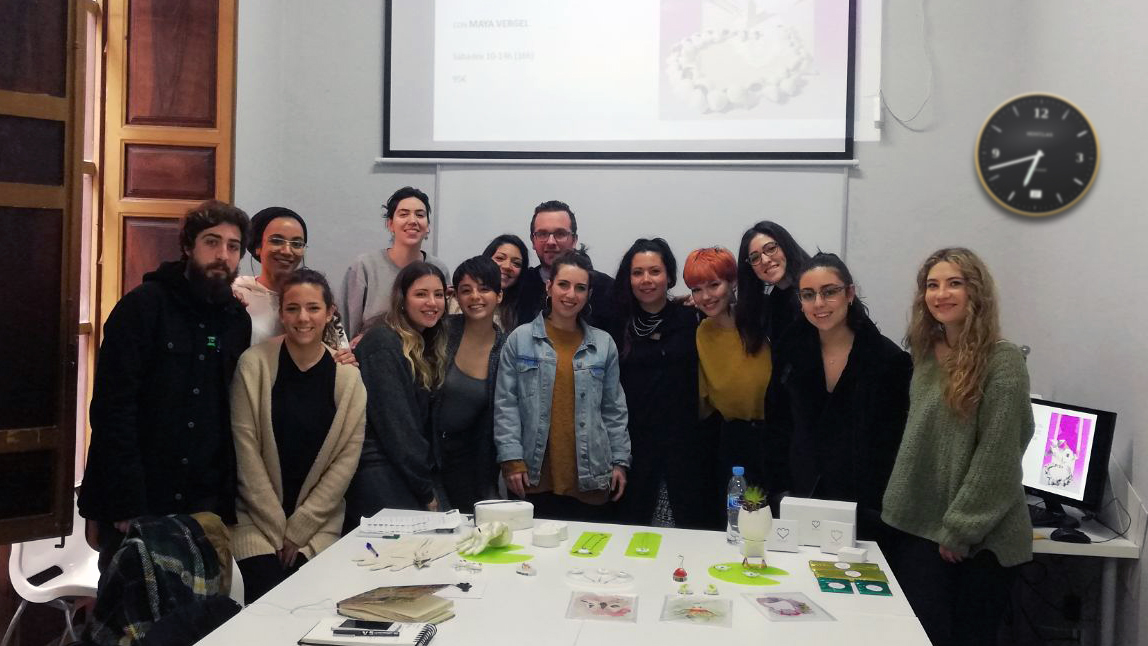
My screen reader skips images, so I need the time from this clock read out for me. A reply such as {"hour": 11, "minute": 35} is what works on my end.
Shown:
{"hour": 6, "minute": 42}
